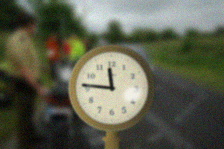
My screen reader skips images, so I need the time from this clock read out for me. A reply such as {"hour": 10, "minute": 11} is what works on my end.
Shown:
{"hour": 11, "minute": 46}
